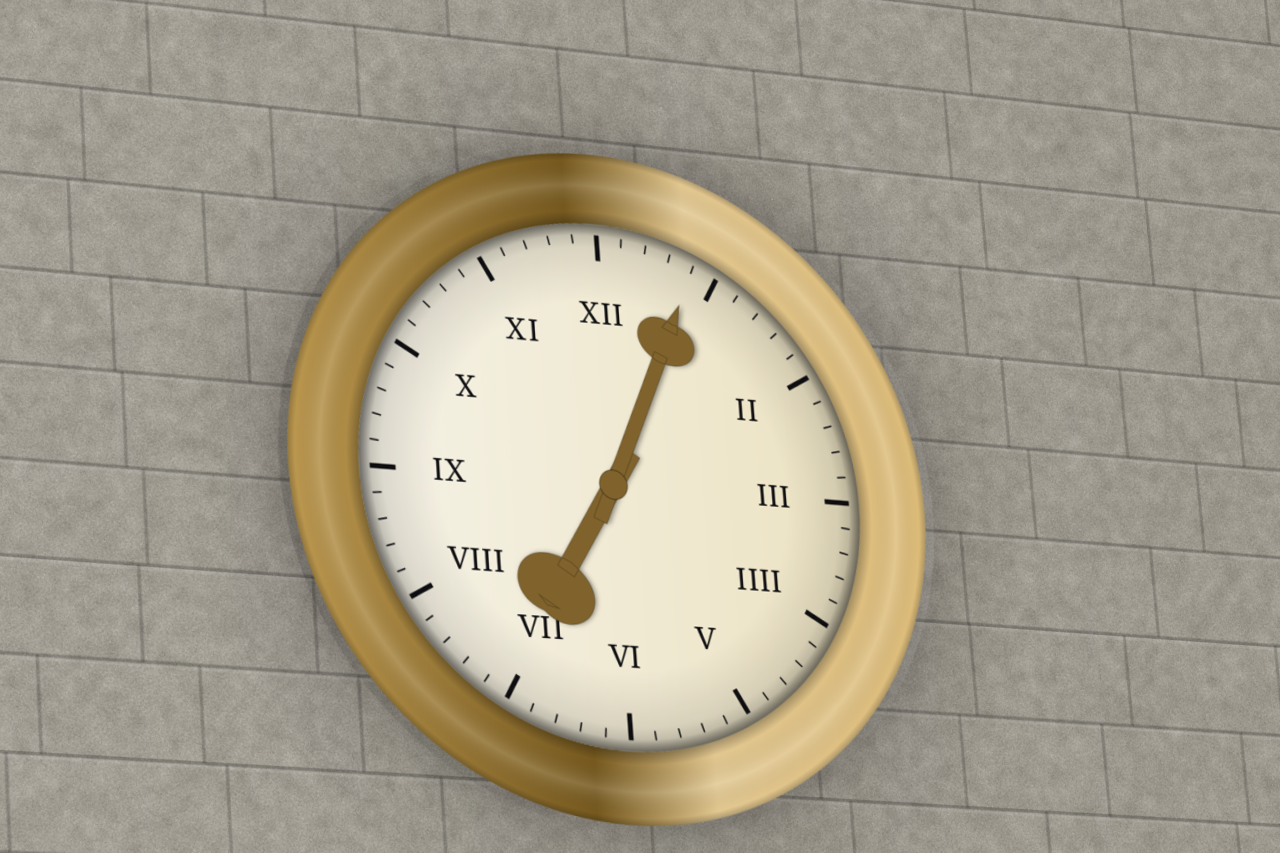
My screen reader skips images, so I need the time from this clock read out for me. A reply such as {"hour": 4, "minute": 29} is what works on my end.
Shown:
{"hour": 7, "minute": 4}
